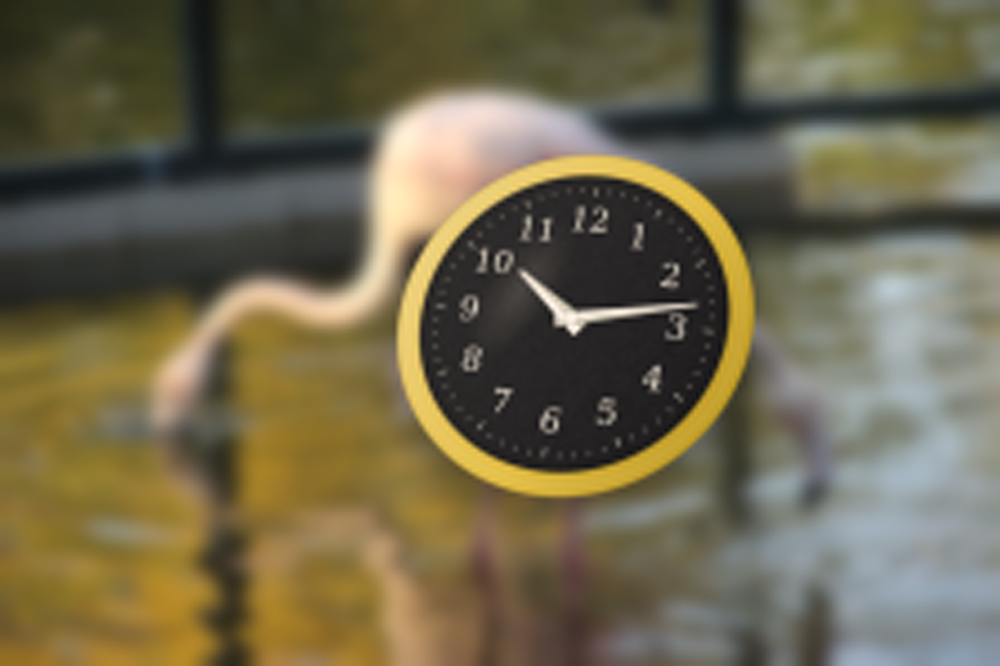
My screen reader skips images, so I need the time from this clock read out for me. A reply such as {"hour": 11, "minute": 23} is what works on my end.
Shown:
{"hour": 10, "minute": 13}
